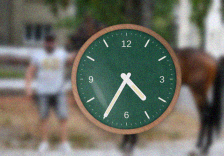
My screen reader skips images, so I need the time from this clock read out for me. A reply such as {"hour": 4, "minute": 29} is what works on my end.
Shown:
{"hour": 4, "minute": 35}
